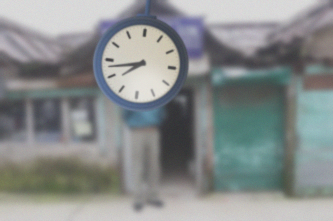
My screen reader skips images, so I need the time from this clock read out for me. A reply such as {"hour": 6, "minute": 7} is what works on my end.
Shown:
{"hour": 7, "minute": 43}
